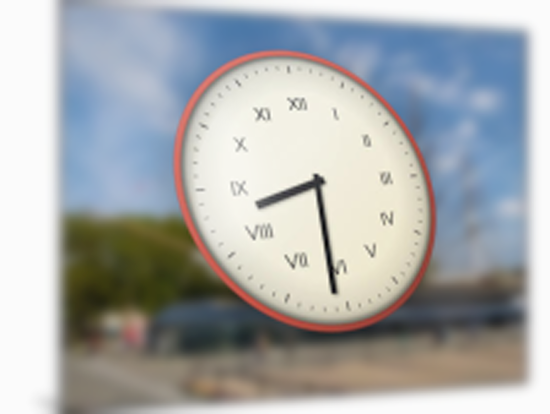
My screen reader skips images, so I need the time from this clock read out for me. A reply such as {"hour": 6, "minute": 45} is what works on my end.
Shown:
{"hour": 8, "minute": 31}
